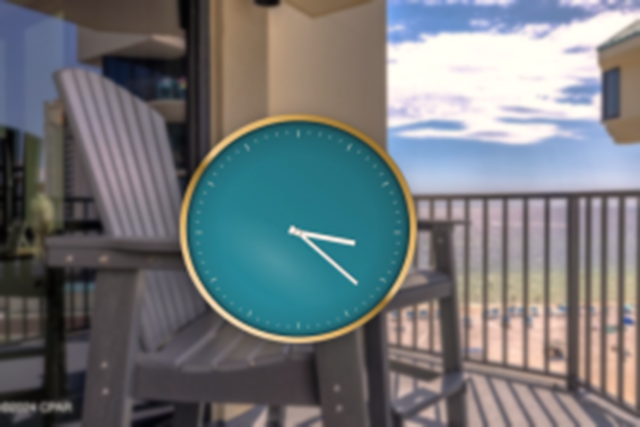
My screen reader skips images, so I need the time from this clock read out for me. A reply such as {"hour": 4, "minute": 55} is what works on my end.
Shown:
{"hour": 3, "minute": 22}
